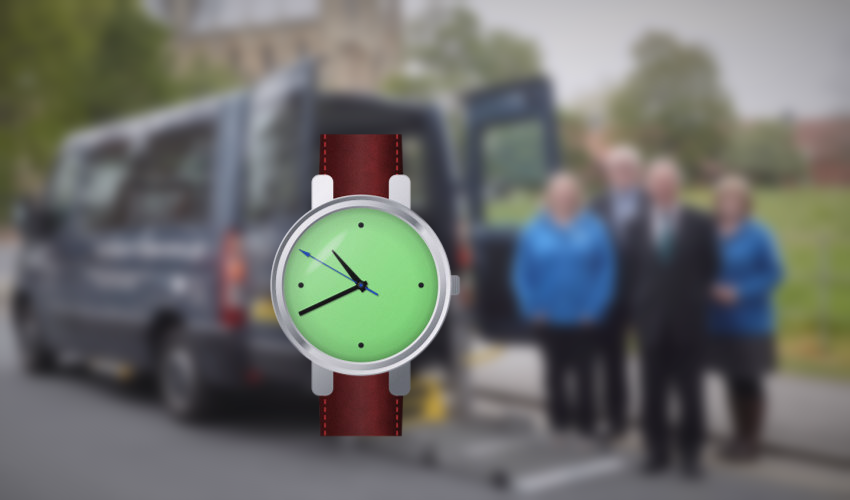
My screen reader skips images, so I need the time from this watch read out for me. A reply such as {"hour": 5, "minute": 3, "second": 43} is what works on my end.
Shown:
{"hour": 10, "minute": 40, "second": 50}
